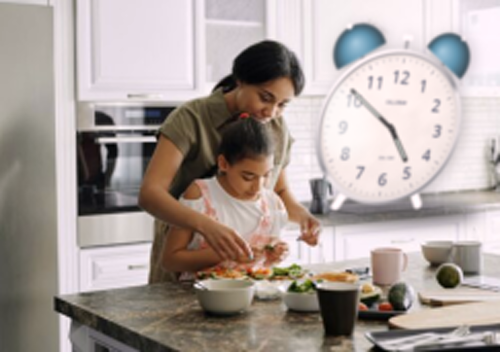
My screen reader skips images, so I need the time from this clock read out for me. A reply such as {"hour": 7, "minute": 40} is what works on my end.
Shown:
{"hour": 4, "minute": 51}
